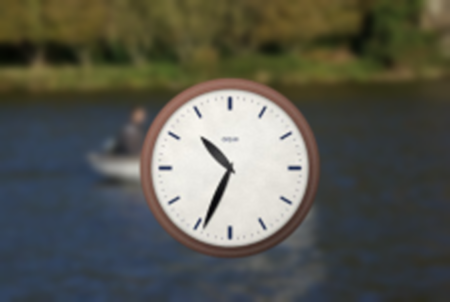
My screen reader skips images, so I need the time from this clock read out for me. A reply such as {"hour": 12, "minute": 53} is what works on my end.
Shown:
{"hour": 10, "minute": 34}
